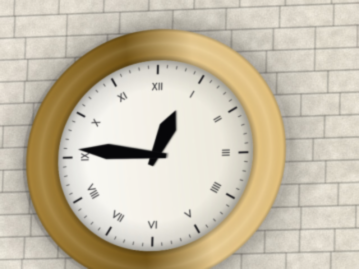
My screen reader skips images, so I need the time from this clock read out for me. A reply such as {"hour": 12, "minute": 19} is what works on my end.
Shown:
{"hour": 12, "minute": 46}
